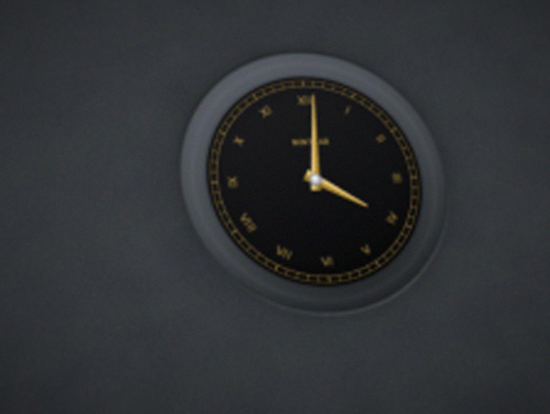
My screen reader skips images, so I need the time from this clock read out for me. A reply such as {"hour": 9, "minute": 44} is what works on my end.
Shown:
{"hour": 4, "minute": 1}
